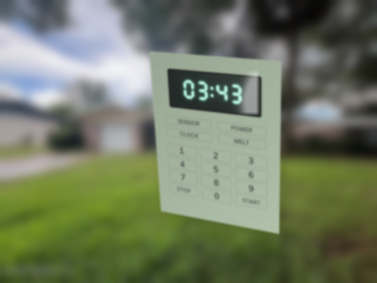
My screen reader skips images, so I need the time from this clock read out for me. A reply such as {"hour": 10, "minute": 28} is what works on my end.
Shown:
{"hour": 3, "minute": 43}
